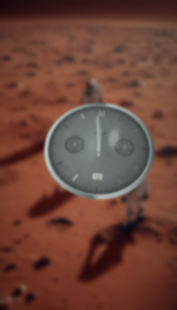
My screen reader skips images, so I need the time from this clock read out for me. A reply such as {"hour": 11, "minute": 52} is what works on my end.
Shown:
{"hour": 11, "minute": 59}
